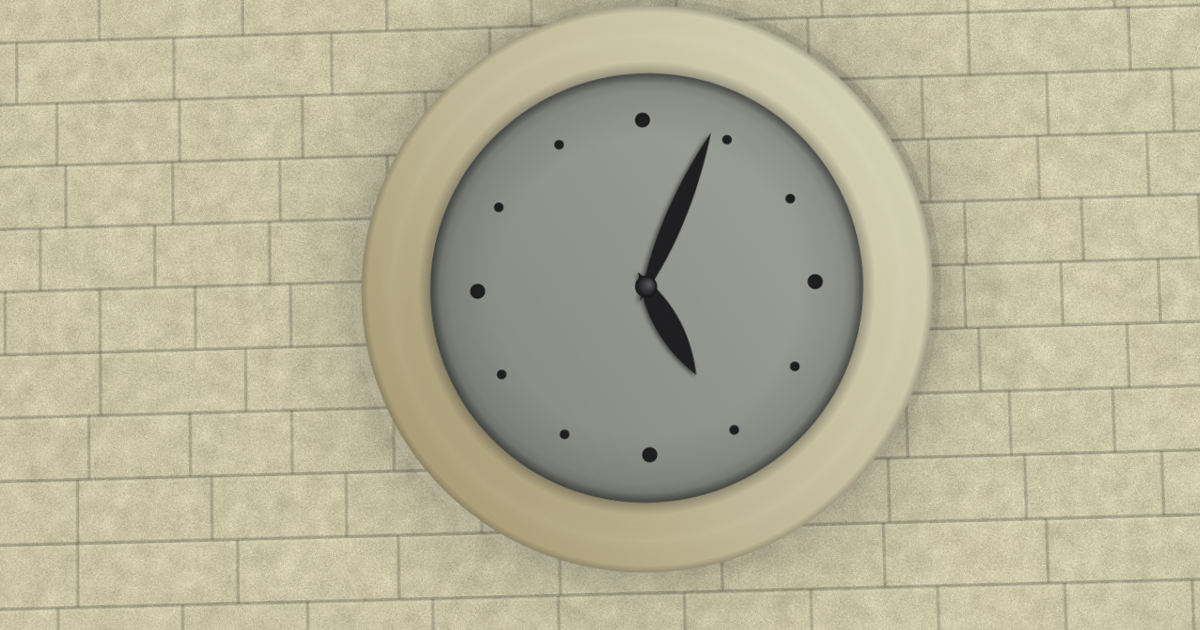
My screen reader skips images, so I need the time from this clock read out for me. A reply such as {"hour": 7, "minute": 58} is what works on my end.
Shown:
{"hour": 5, "minute": 4}
